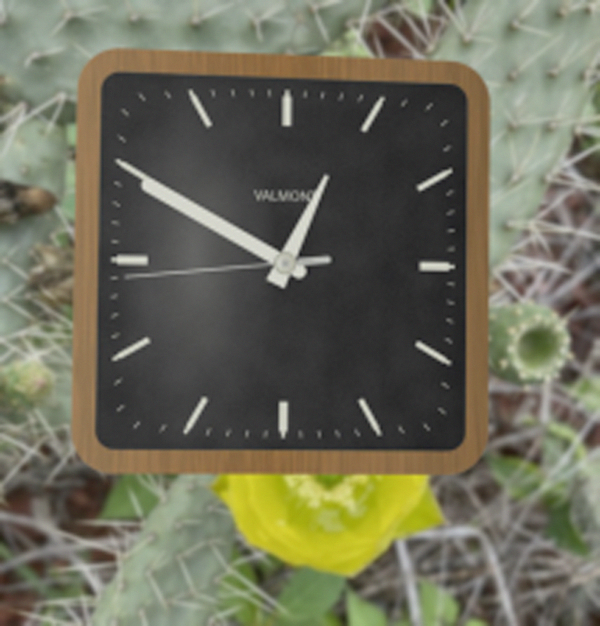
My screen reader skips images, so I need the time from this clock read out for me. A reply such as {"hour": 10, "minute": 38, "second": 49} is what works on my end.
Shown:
{"hour": 12, "minute": 49, "second": 44}
